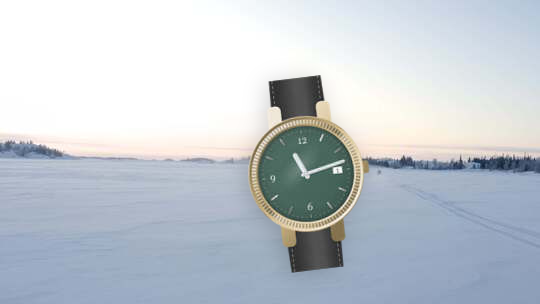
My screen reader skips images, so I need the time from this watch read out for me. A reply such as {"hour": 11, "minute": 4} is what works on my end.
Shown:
{"hour": 11, "minute": 13}
